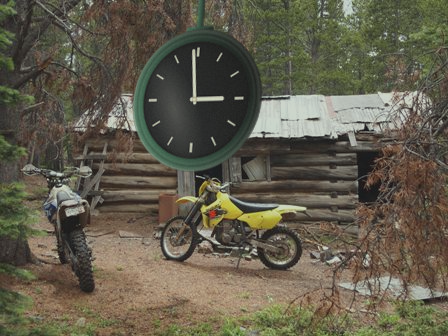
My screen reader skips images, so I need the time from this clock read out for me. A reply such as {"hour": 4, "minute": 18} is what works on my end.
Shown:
{"hour": 2, "minute": 59}
